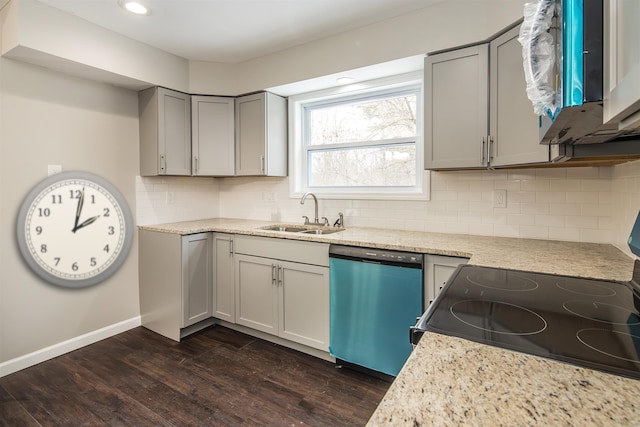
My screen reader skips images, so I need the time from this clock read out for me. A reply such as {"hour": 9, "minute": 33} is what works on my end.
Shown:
{"hour": 2, "minute": 2}
